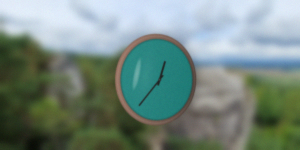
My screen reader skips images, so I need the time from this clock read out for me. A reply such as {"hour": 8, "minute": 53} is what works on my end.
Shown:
{"hour": 12, "minute": 37}
